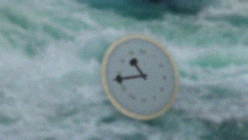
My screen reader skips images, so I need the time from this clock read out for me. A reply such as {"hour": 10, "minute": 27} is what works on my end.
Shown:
{"hour": 10, "minute": 43}
